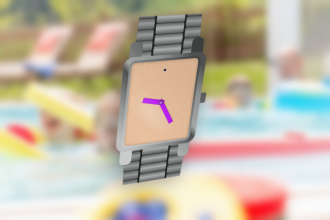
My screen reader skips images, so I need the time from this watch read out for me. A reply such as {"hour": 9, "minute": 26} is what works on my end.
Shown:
{"hour": 9, "minute": 25}
